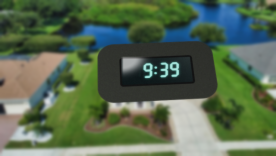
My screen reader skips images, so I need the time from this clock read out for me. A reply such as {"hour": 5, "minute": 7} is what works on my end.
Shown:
{"hour": 9, "minute": 39}
